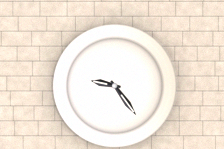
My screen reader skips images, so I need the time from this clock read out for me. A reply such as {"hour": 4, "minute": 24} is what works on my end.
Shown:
{"hour": 9, "minute": 24}
